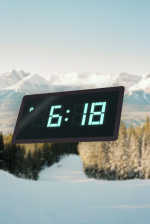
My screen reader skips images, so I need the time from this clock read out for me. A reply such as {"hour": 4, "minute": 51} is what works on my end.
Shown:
{"hour": 6, "minute": 18}
